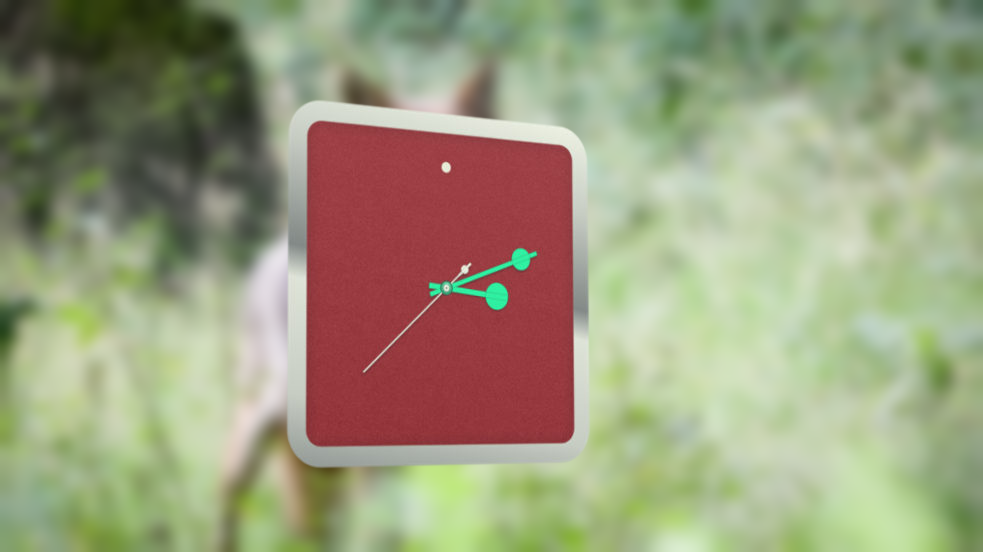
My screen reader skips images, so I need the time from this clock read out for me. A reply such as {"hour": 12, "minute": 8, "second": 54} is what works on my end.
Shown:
{"hour": 3, "minute": 11, "second": 38}
